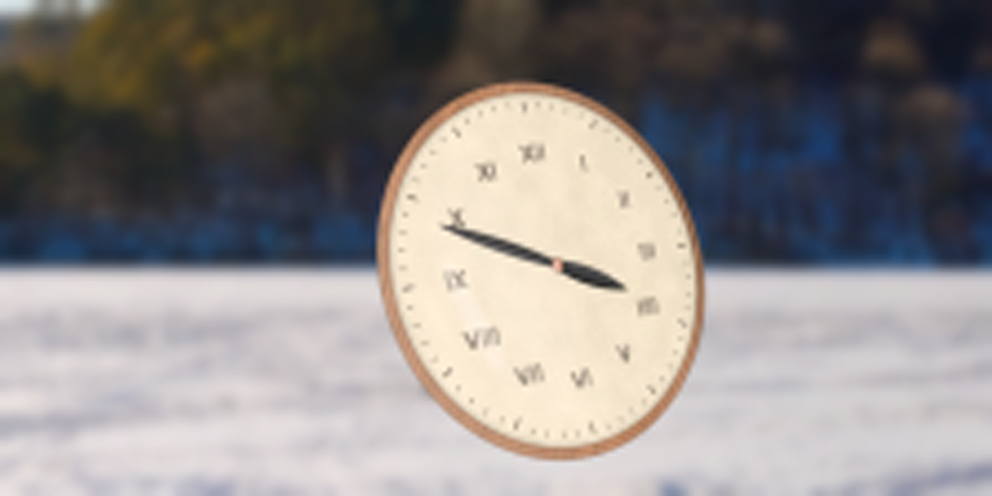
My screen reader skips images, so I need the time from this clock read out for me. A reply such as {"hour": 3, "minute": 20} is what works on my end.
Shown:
{"hour": 3, "minute": 49}
